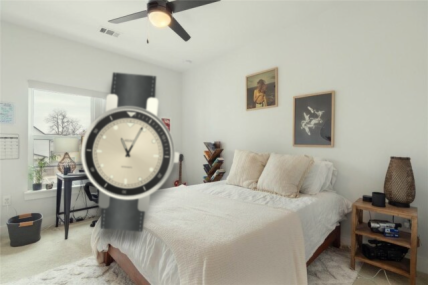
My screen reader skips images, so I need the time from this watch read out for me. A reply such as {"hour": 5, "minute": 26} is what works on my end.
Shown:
{"hour": 11, "minute": 4}
